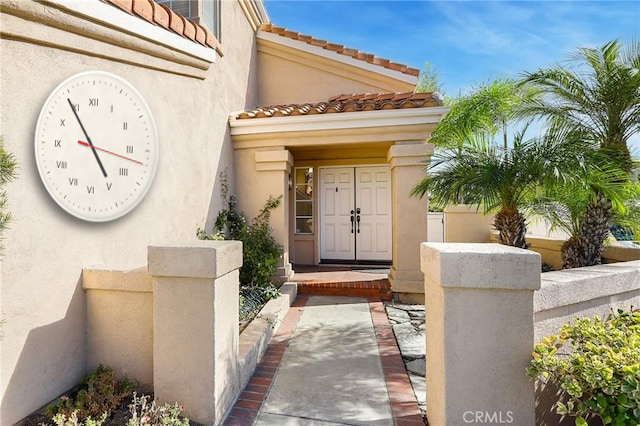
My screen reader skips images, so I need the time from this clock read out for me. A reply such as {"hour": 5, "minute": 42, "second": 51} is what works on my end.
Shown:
{"hour": 4, "minute": 54, "second": 17}
